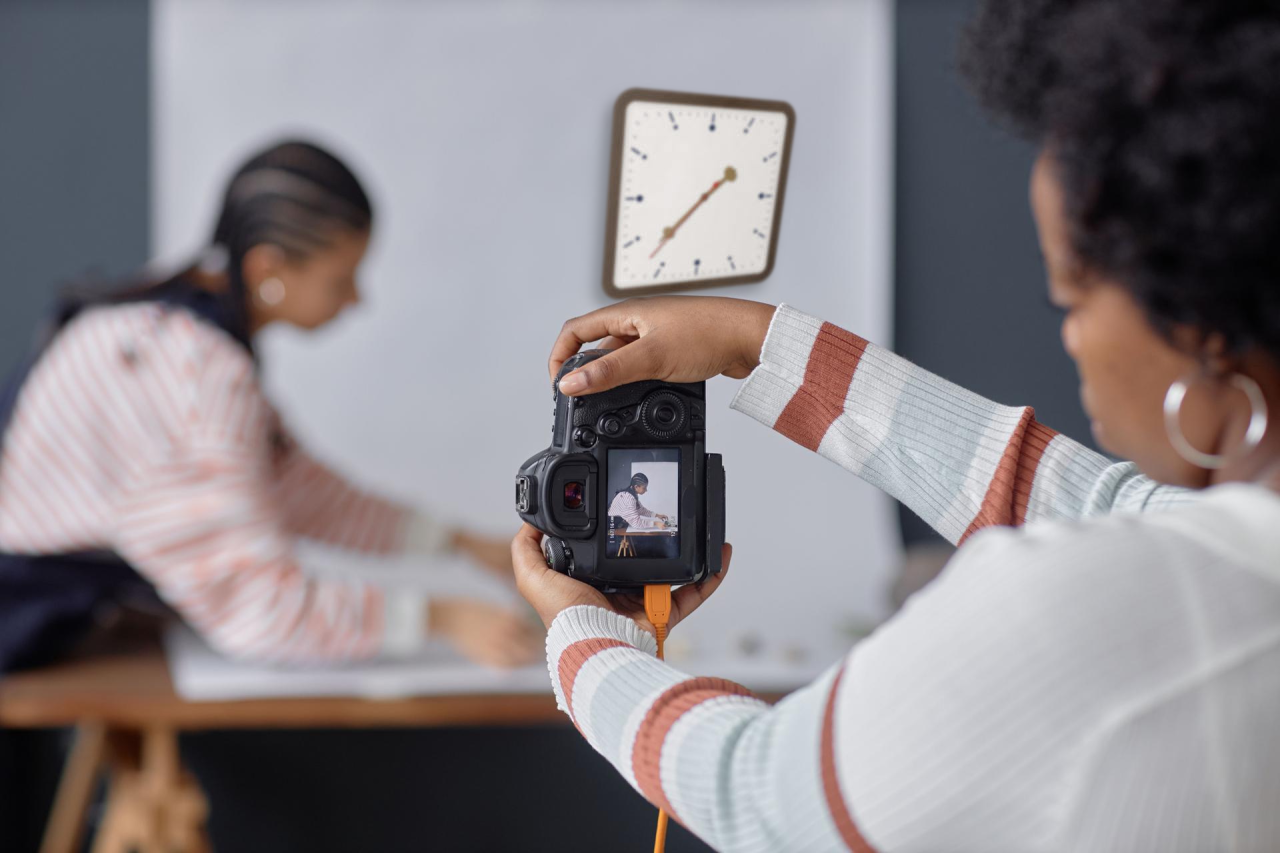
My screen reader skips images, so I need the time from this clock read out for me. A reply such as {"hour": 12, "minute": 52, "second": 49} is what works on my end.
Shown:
{"hour": 1, "minute": 37, "second": 37}
